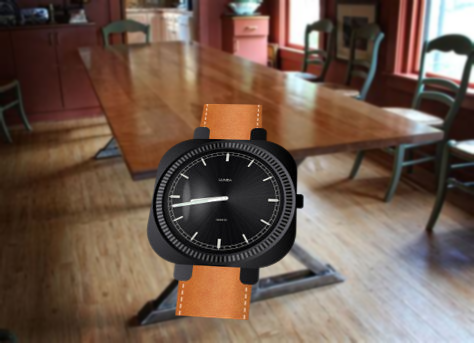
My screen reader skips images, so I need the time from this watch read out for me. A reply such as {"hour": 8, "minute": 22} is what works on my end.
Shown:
{"hour": 8, "minute": 43}
